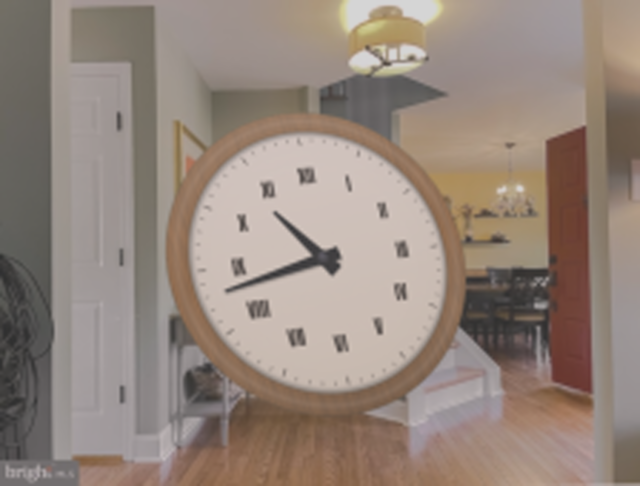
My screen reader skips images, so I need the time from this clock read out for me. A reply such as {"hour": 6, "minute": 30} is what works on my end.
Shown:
{"hour": 10, "minute": 43}
